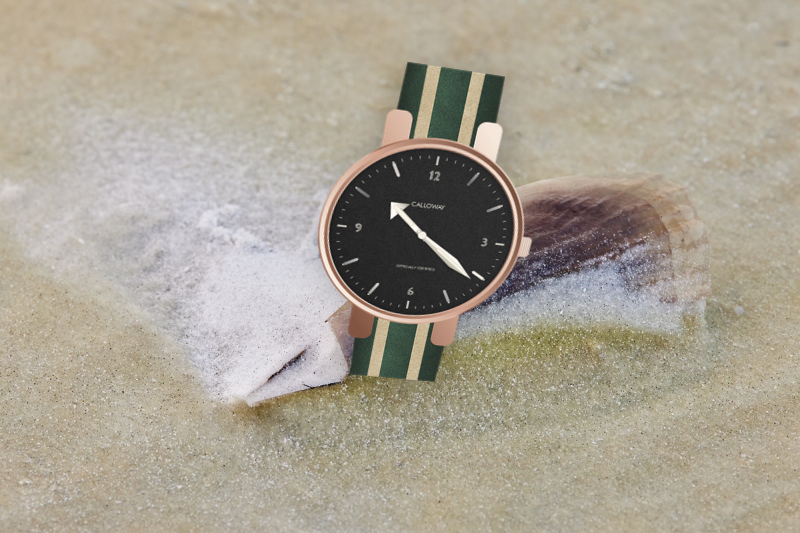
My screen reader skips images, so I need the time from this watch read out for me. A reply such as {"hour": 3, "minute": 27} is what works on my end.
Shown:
{"hour": 10, "minute": 21}
